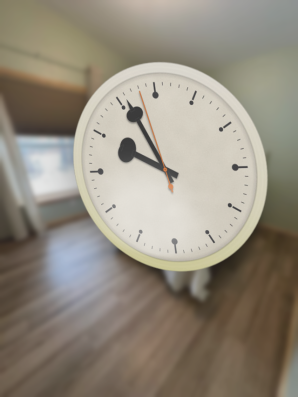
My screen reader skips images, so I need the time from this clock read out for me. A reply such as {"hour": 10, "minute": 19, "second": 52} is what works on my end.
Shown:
{"hour": 9, "minute": 55, "second": 58}
